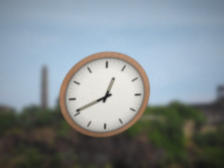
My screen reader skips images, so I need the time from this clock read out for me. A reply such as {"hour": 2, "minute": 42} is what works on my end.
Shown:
{"hour": 12, "minute": 41}
